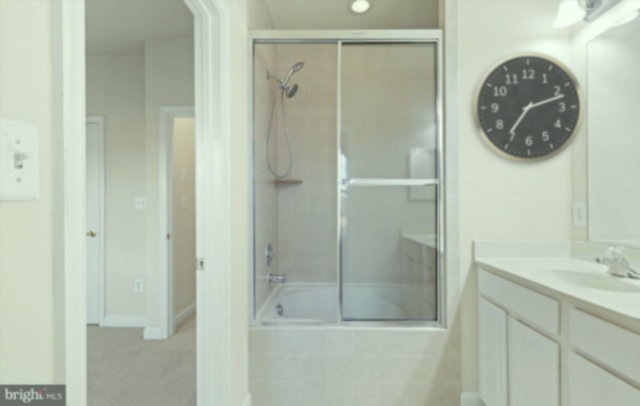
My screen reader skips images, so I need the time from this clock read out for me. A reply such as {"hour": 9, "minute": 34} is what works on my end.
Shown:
{"hour": 7, "minute": 12}
